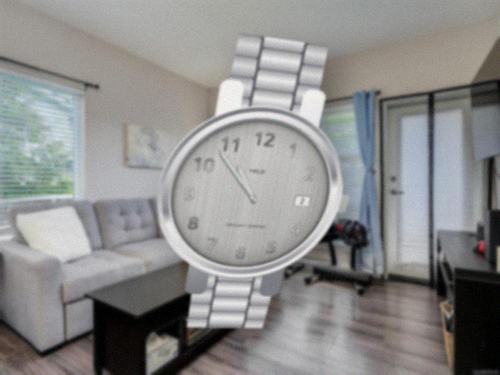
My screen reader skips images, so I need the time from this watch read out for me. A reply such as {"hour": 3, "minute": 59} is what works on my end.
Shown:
{"hour": 10, "minute": 53}
